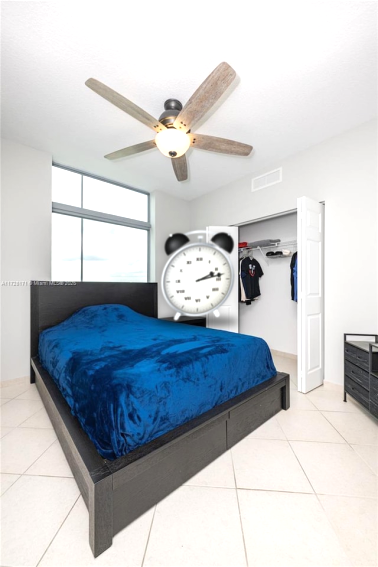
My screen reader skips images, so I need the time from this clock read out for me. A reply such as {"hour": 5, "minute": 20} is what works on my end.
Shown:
{"hour": 2, "minute": 13}
